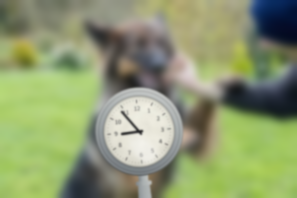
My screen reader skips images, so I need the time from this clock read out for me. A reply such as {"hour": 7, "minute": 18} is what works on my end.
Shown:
{"hour": 8, "minute": 54}
